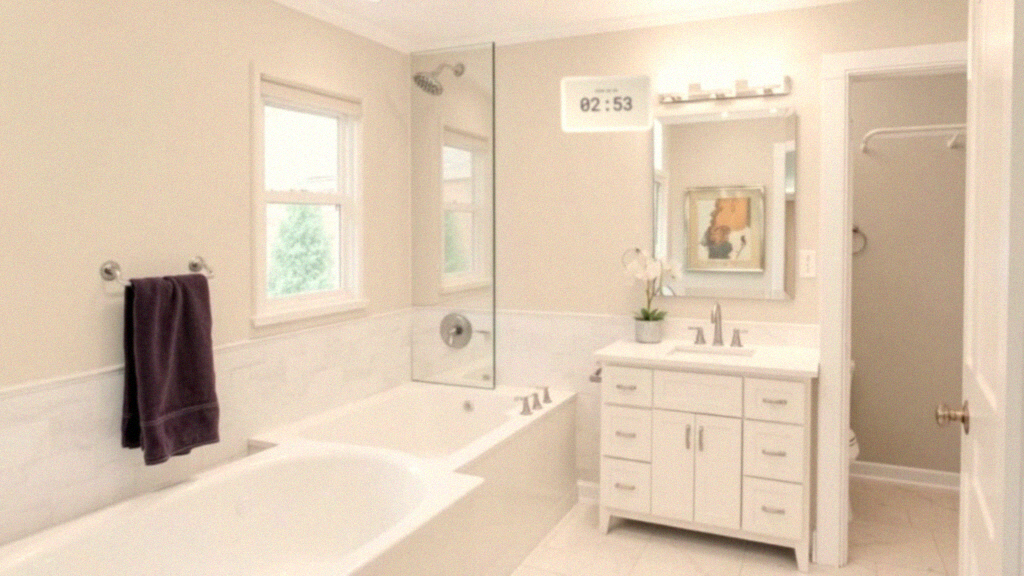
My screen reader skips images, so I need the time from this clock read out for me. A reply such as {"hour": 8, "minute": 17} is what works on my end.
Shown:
{"hour": 2, "minute": 53}
